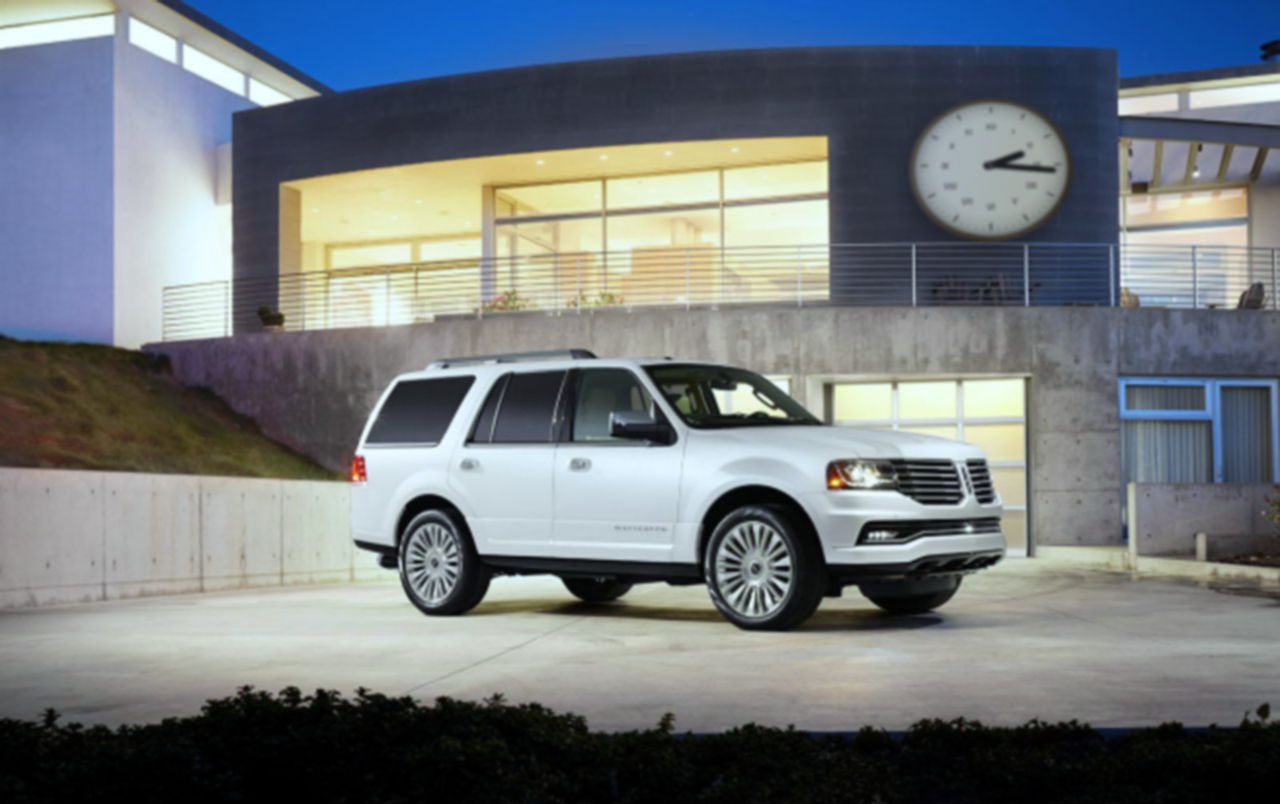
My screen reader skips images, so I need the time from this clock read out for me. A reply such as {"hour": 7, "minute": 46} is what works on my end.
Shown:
{"hour": 2, "minute": 16}
